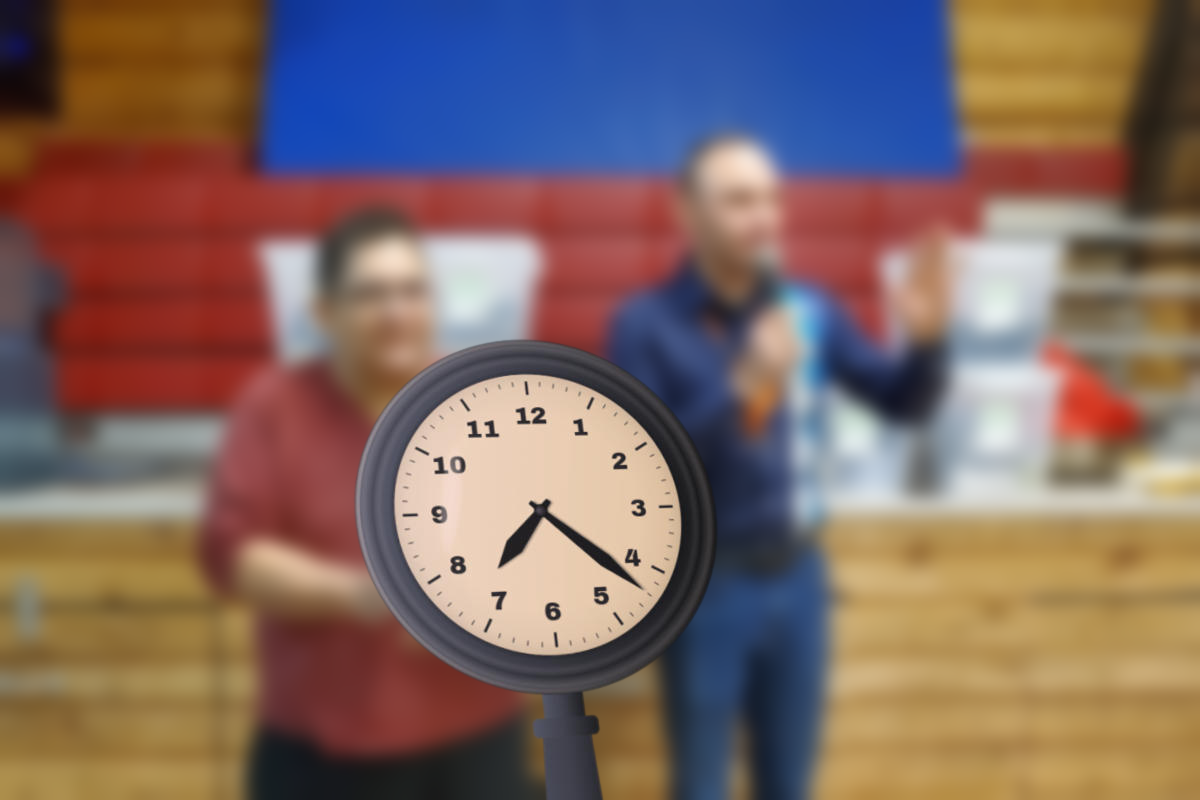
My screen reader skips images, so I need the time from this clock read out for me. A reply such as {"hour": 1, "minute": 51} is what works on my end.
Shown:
{"hour": 7, "minute": 22}
